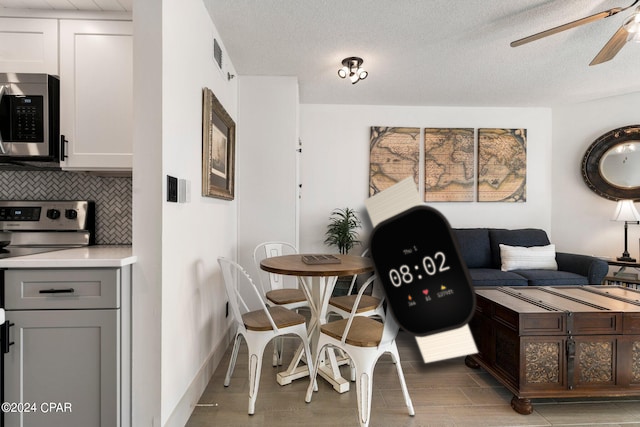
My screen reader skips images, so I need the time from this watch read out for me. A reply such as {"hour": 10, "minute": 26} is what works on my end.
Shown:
{"hour": 8, "minute": 2}
